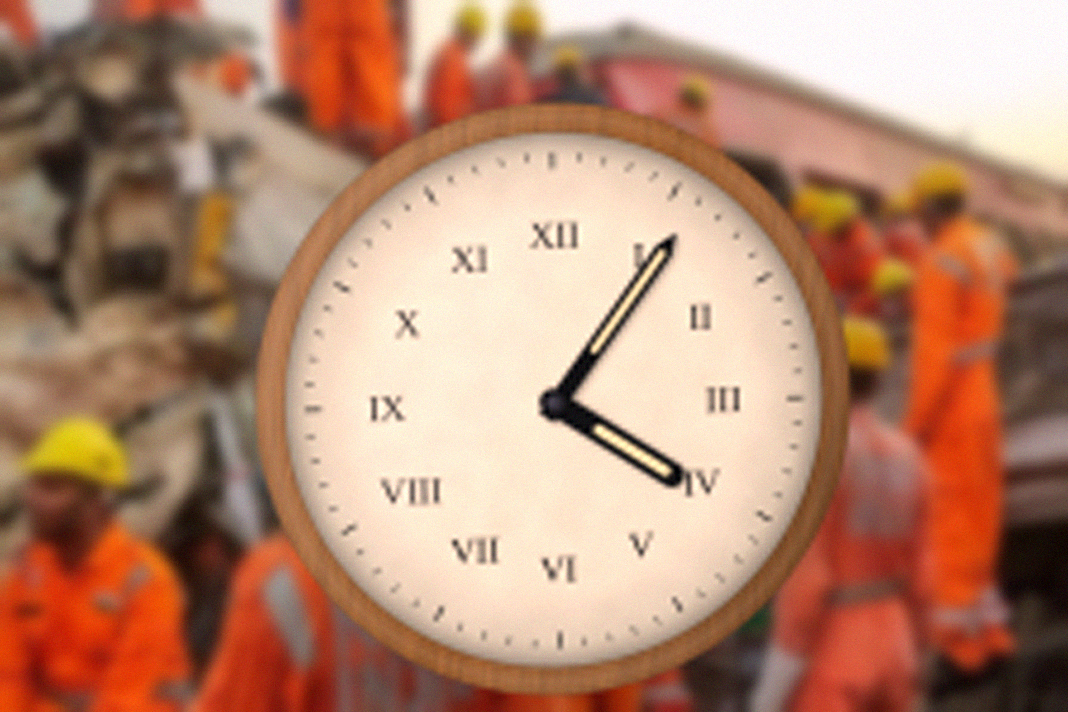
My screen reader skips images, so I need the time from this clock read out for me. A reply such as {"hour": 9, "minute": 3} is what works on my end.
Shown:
{"hour": 4, "minute": 6}
